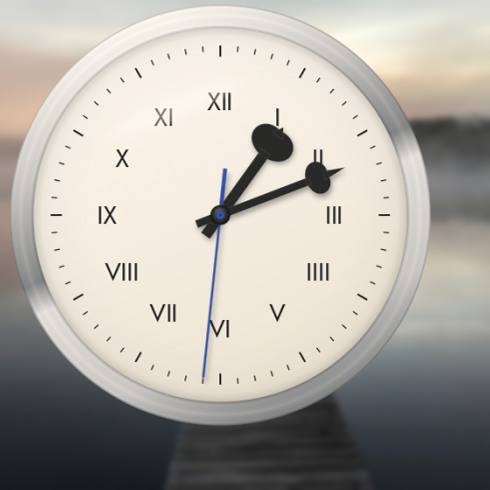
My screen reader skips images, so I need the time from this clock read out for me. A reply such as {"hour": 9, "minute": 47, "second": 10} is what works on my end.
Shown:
{"hour": 1, "minute": 11, "second": 31}
